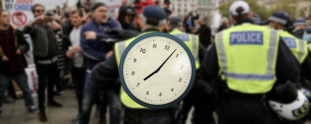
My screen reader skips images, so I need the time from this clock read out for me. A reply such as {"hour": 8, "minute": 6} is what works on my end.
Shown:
{"hour": 7, "minute": 3}
